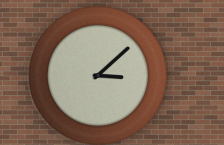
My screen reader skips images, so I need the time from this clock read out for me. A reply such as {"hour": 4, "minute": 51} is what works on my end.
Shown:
{"hour": 3, "minute": 8}
